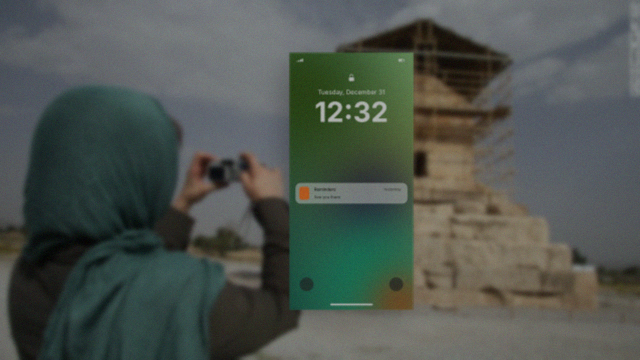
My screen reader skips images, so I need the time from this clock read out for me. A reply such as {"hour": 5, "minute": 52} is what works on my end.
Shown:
{"hour": 12, "minute": 32}
